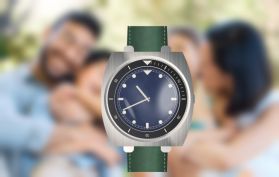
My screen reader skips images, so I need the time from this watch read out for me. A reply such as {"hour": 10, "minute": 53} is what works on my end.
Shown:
{"hour": 10, "minute": 41}
